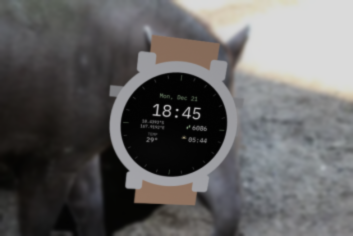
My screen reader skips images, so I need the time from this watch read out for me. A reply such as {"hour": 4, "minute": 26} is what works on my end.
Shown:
{"hour": 18, "minute": 45}
